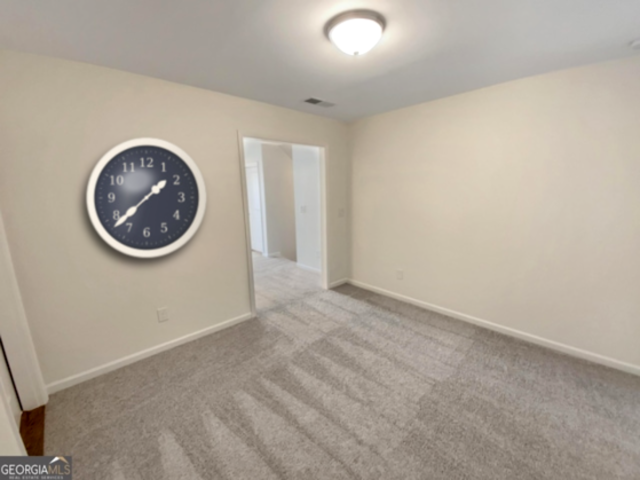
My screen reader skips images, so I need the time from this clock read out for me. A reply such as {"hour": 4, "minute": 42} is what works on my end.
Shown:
{"hour": 1, "minute": 38}
